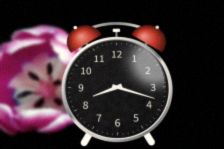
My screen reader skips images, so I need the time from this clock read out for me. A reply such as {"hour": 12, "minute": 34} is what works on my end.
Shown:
{"hour": 8, "minute": 18}
